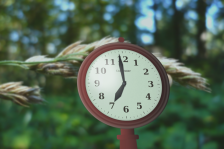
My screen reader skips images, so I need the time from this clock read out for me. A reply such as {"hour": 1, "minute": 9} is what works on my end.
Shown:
{"hour": 6, "minute": 59}
